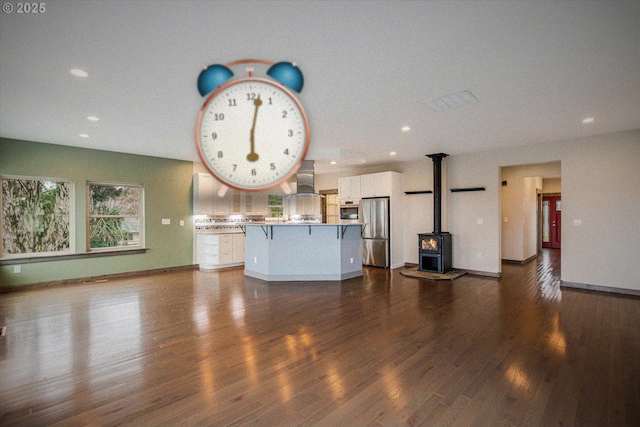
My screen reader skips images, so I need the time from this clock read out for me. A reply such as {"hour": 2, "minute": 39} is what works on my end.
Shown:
{"hour": 6, "minute": 2}
